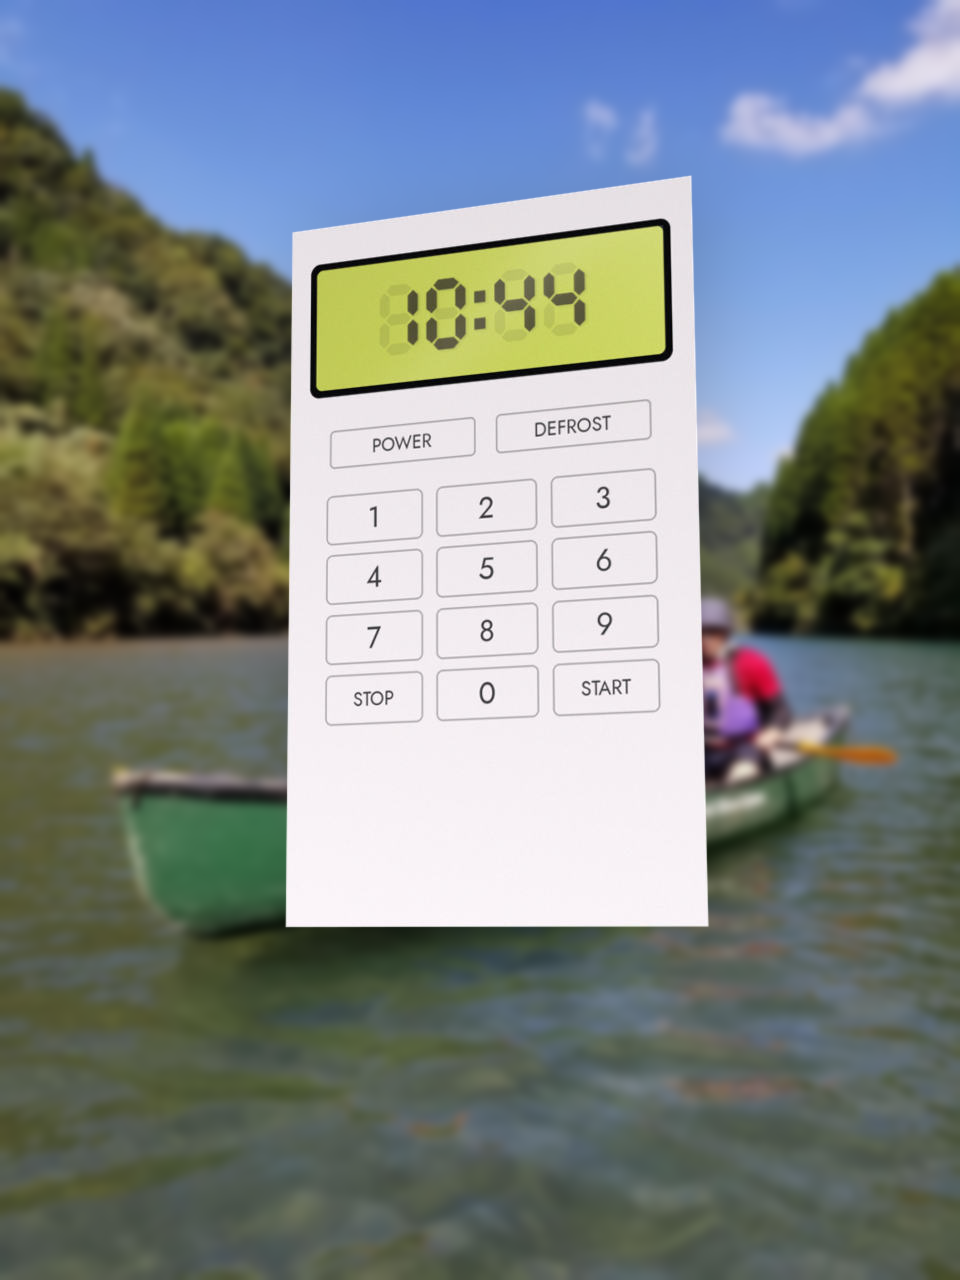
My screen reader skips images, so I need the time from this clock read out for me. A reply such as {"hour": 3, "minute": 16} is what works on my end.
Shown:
{"hour": 10, "minute": 44}
